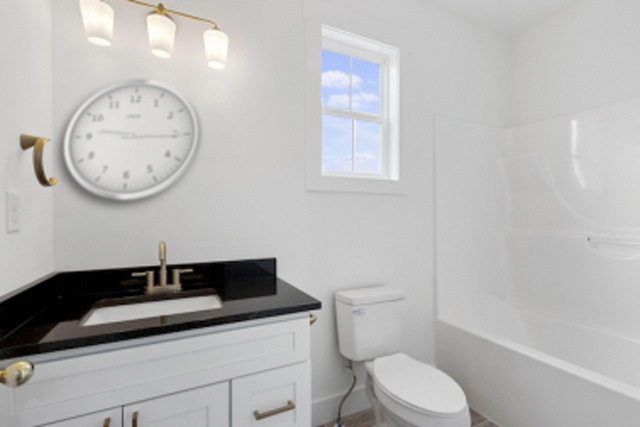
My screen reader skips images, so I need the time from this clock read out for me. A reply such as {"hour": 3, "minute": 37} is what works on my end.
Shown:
{"hour": 9, "minute": 15}
